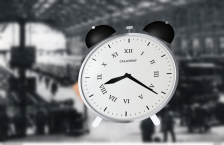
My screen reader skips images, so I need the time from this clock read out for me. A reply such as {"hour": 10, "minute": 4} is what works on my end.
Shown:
{"hour": 8, "minute": 21}
